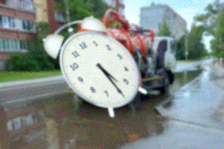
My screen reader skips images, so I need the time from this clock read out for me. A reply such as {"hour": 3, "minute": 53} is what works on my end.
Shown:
{"hour": 5, "minute": 30}
